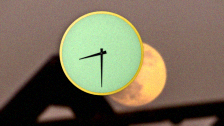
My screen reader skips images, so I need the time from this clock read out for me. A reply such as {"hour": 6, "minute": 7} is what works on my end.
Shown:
{"hour": 8, "minute": 30}
